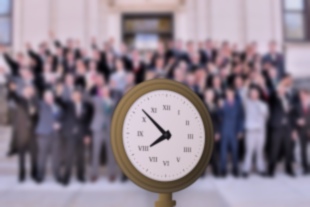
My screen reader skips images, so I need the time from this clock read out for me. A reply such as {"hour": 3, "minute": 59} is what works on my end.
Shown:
{"hour": 7, "minute": 52}
